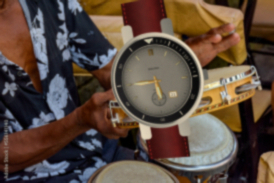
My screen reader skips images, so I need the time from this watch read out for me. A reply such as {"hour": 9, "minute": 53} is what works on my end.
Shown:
{"hour": 5, "minute": 45}
